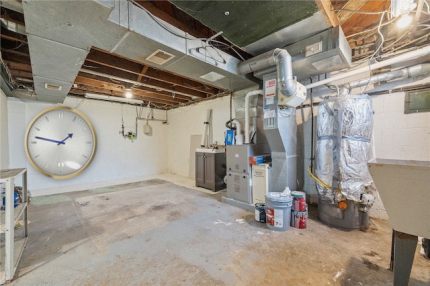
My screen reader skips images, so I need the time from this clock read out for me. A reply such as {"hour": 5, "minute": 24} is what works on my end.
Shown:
{"hour": 1, "minute": 47}
